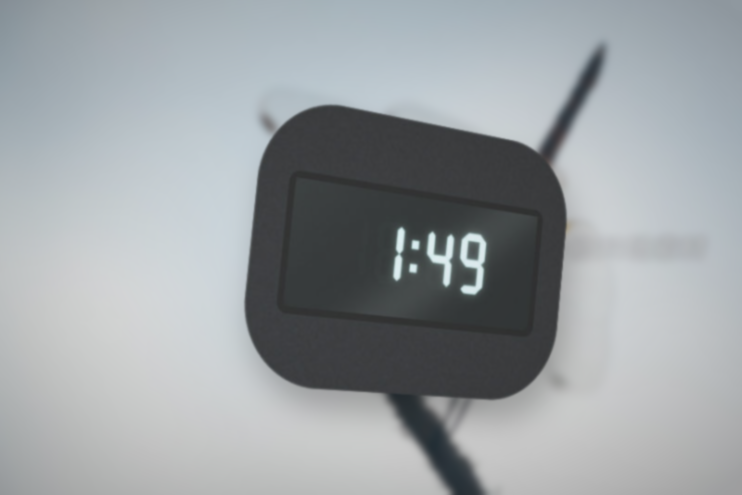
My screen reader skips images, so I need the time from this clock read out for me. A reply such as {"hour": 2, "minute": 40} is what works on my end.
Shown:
{"hour": 1, "minute": 49}
